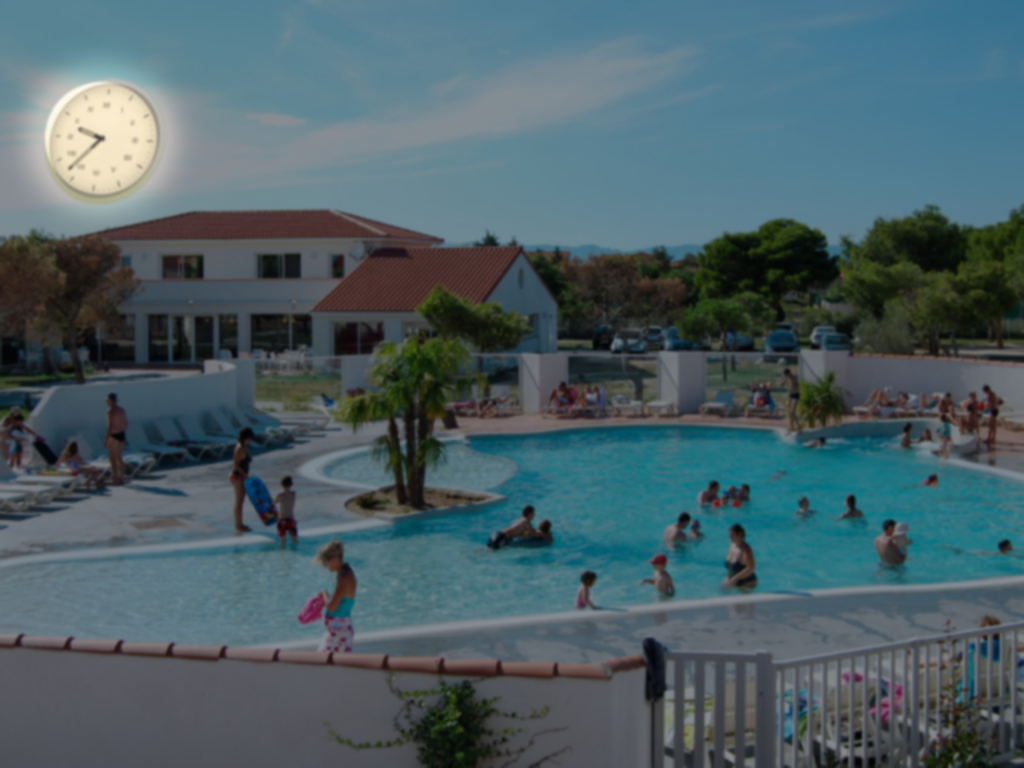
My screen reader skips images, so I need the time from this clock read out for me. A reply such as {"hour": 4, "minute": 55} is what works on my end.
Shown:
{"hour": 9, "minute": 37}
